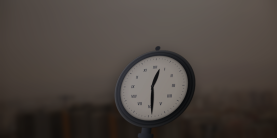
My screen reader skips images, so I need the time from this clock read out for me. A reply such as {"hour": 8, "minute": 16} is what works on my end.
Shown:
{"hour": 12, "minute": 29}
